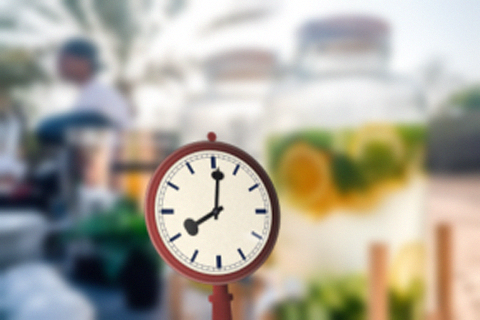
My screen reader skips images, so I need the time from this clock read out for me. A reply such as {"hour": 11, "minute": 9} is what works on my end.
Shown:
{"hour": 8, "minute": 1}
